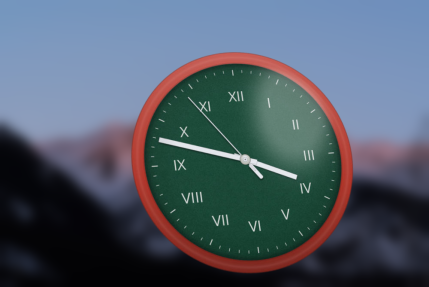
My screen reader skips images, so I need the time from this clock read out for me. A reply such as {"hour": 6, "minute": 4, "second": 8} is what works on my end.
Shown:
{"hour": 3, "minute": 47, "second": 54}
